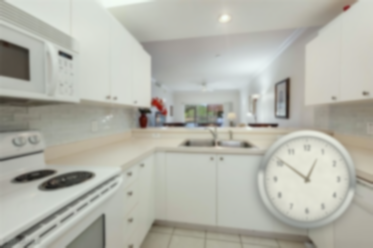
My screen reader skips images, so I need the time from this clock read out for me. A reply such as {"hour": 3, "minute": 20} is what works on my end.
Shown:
{"hour": 12, "minute": 51}
